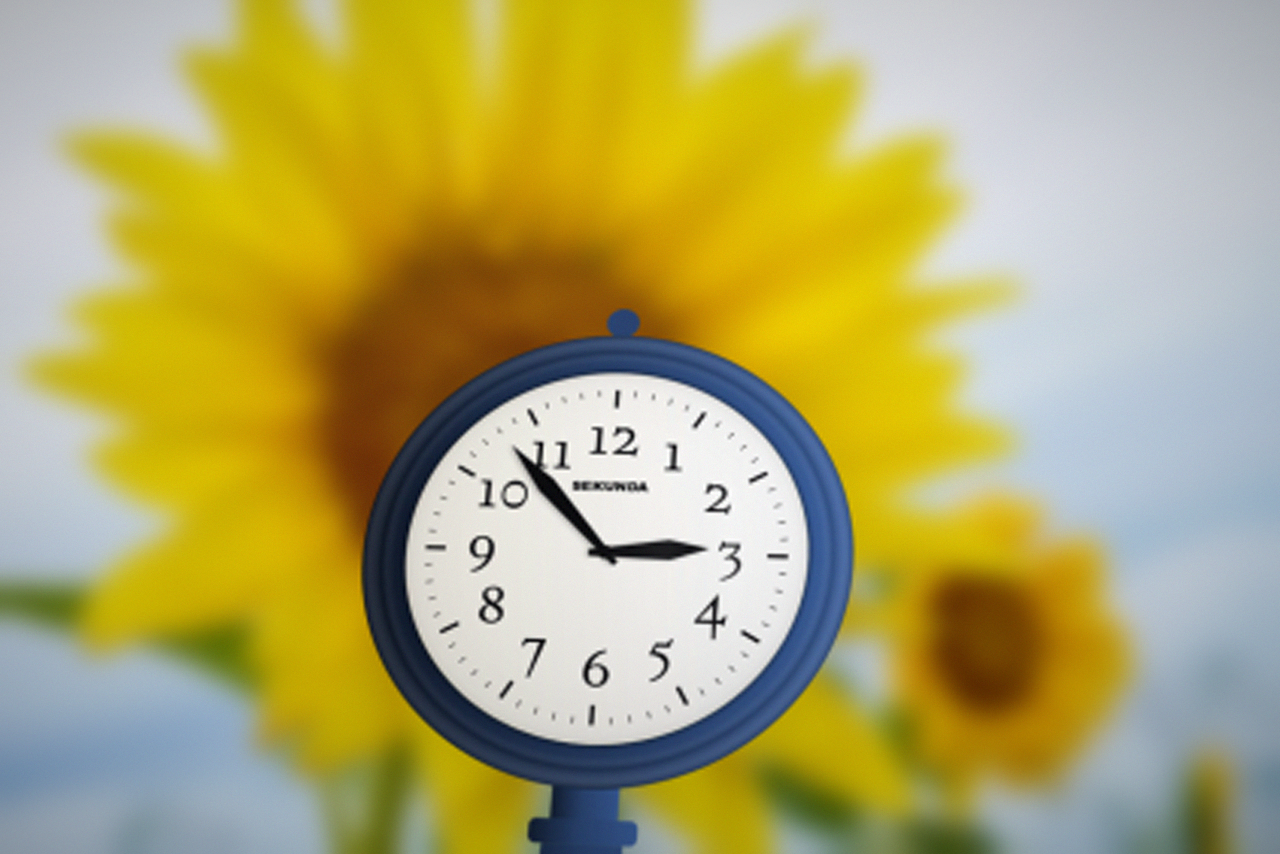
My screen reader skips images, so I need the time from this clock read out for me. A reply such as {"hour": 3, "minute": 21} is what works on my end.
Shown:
{"hour": 2, "minute": 53}
